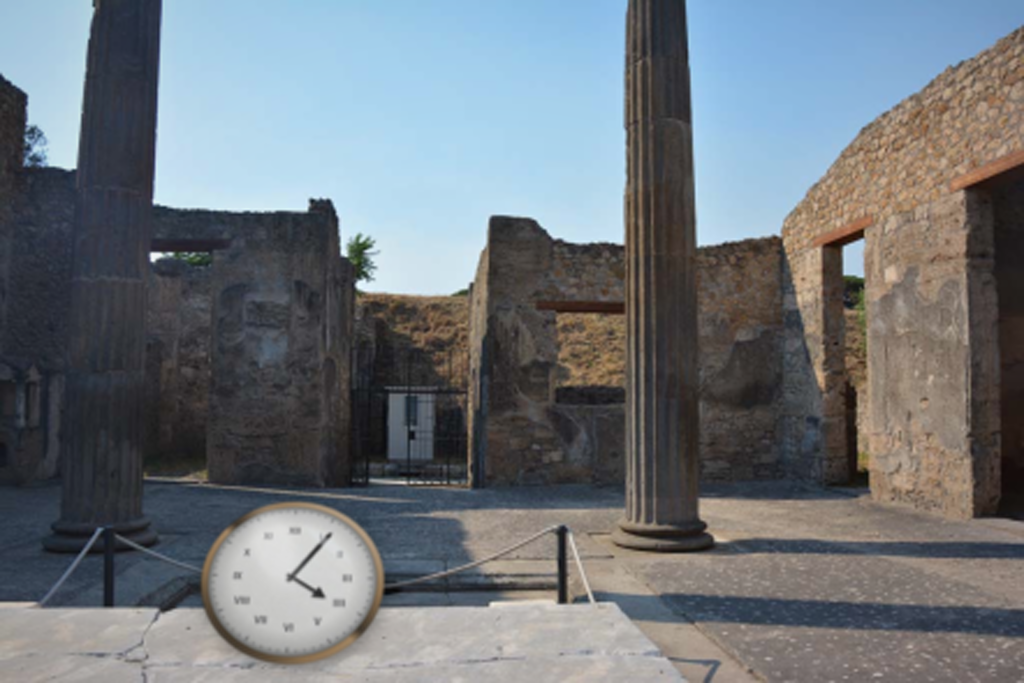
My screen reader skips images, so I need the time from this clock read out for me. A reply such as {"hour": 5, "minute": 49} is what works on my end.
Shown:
{"hour": 4, "minute": 6}
